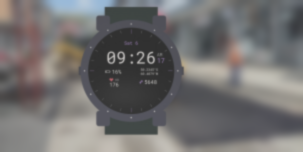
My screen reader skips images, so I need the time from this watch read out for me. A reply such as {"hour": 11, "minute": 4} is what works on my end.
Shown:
{"hour": 9, "minute": 26}
